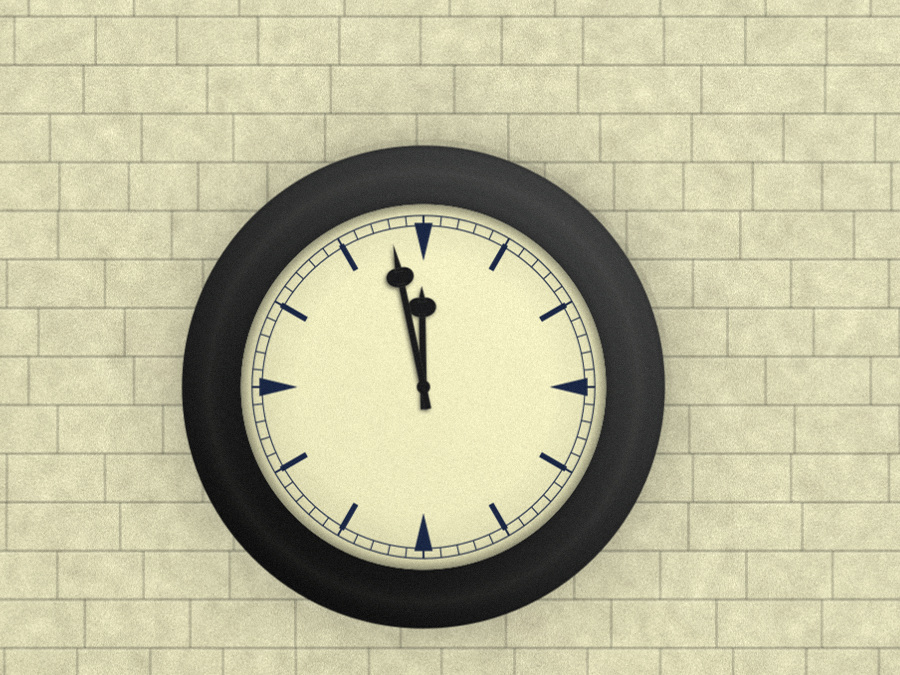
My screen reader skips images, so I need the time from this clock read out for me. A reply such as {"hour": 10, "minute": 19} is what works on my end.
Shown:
{"hour": 11, "minute": 58}
